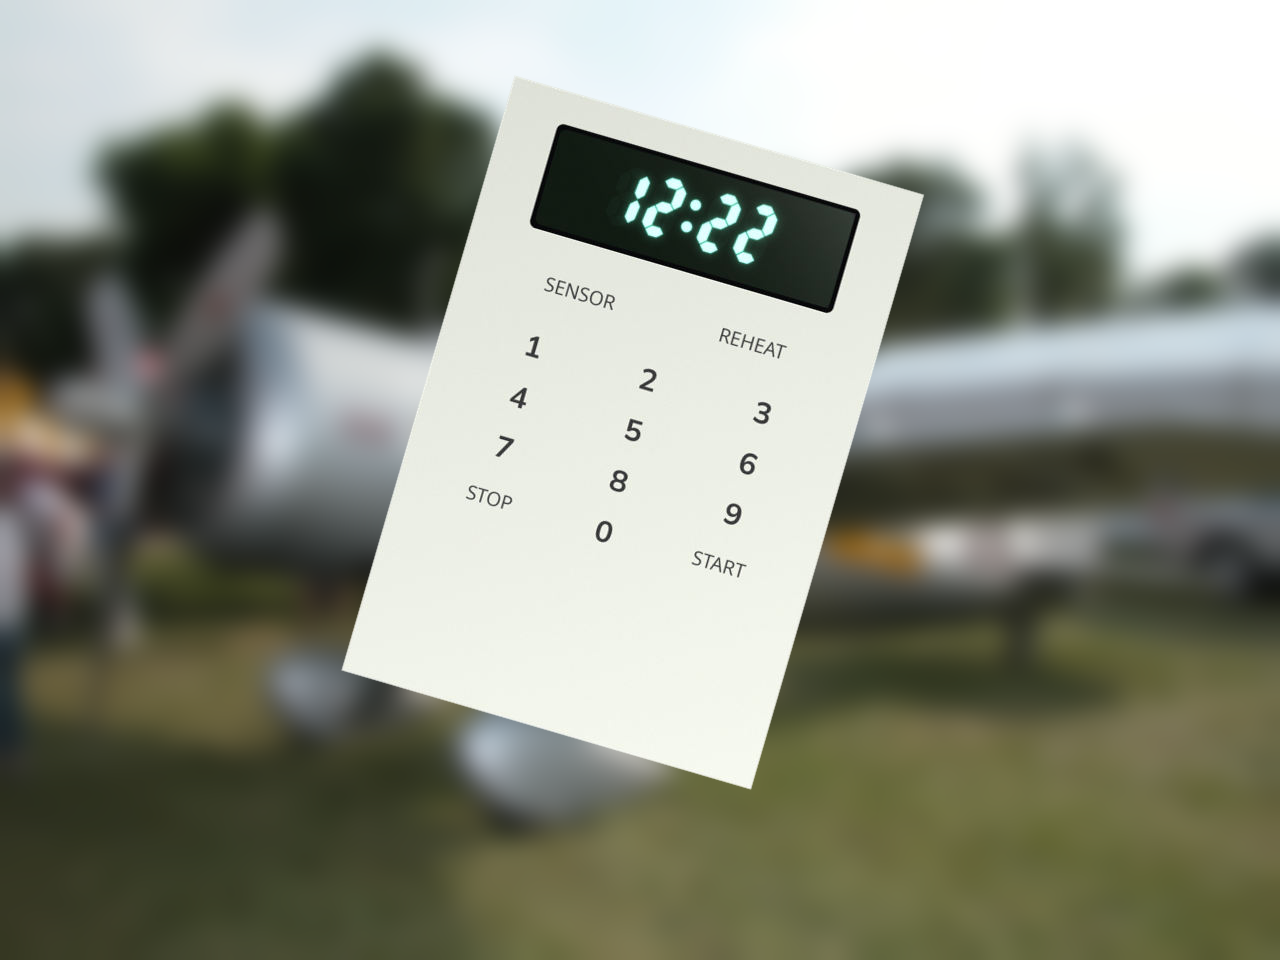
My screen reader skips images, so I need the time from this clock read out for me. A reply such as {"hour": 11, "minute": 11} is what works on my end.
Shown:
{"hour": 12, "minute": 22}
